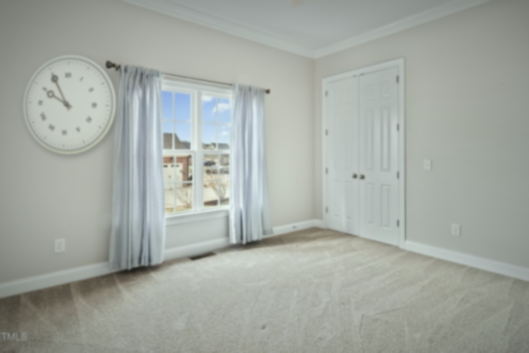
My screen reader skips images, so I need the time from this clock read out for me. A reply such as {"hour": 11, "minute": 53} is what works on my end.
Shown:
{"hour": 9, "minute": 55}
